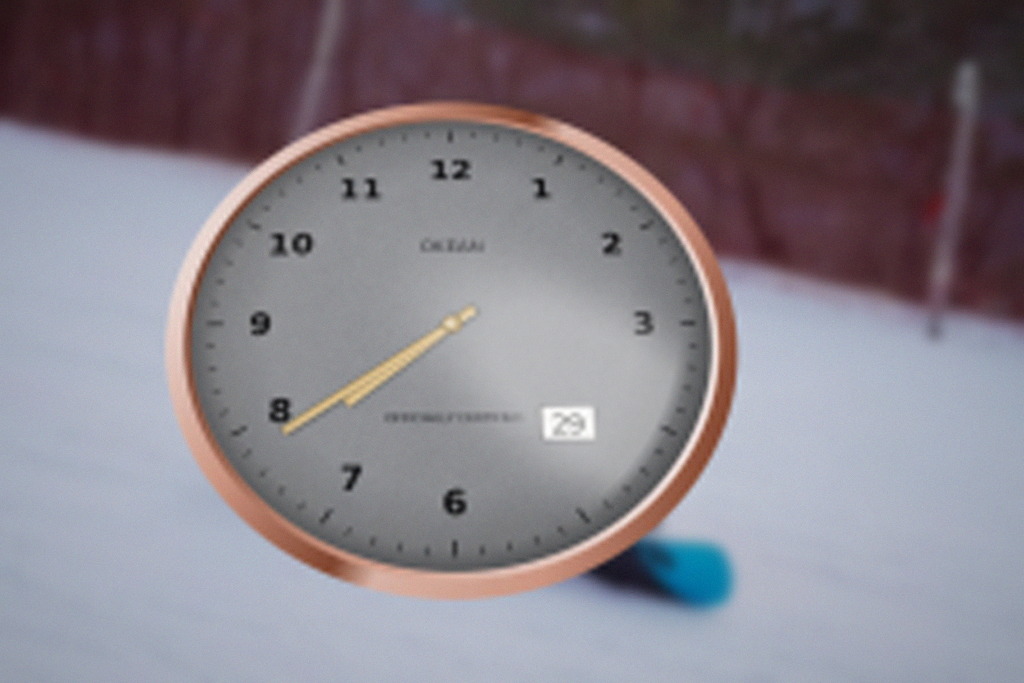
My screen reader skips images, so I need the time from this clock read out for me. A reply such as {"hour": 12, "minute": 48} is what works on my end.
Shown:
{"hour": 7, "minute": 39}
